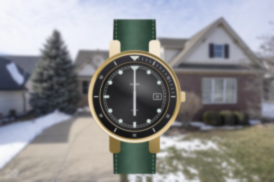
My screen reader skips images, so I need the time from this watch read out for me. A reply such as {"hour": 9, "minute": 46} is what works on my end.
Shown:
{"hour": 6, "minute": 0}
